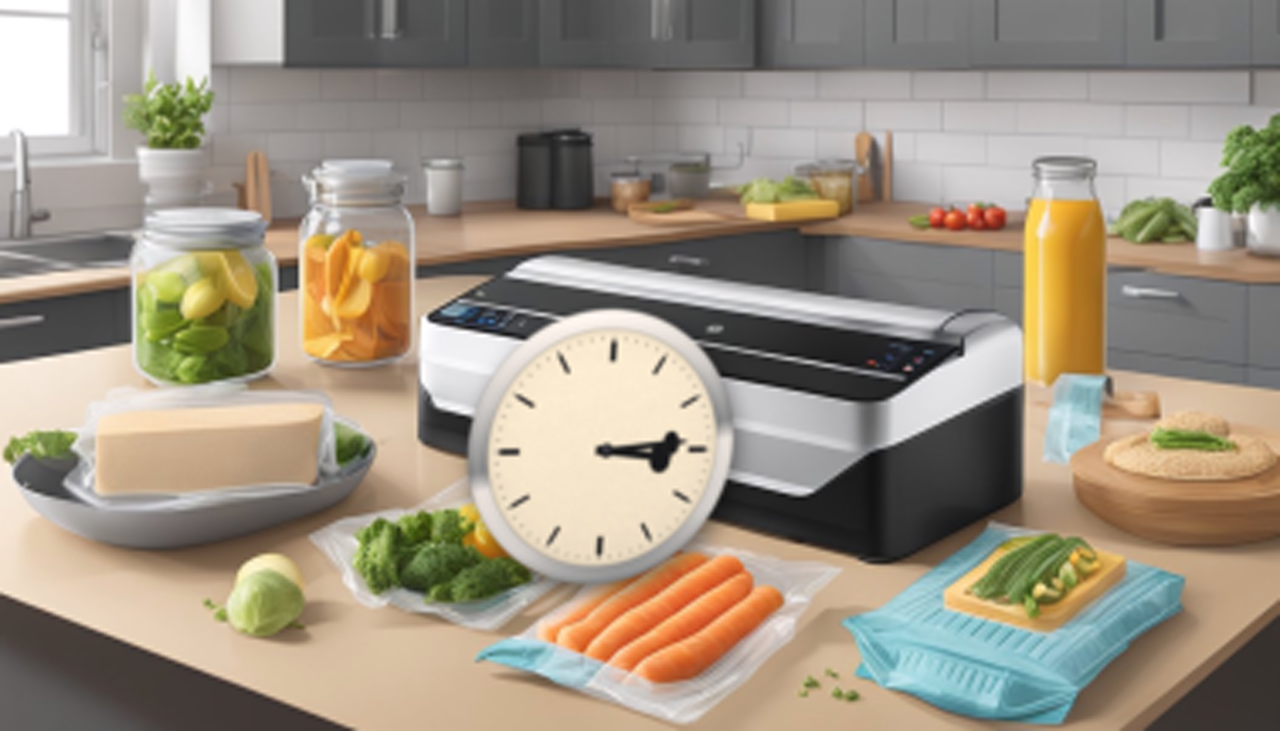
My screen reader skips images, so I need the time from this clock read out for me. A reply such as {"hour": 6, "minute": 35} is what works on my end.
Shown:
{"hour": 3, "minute": 14}
